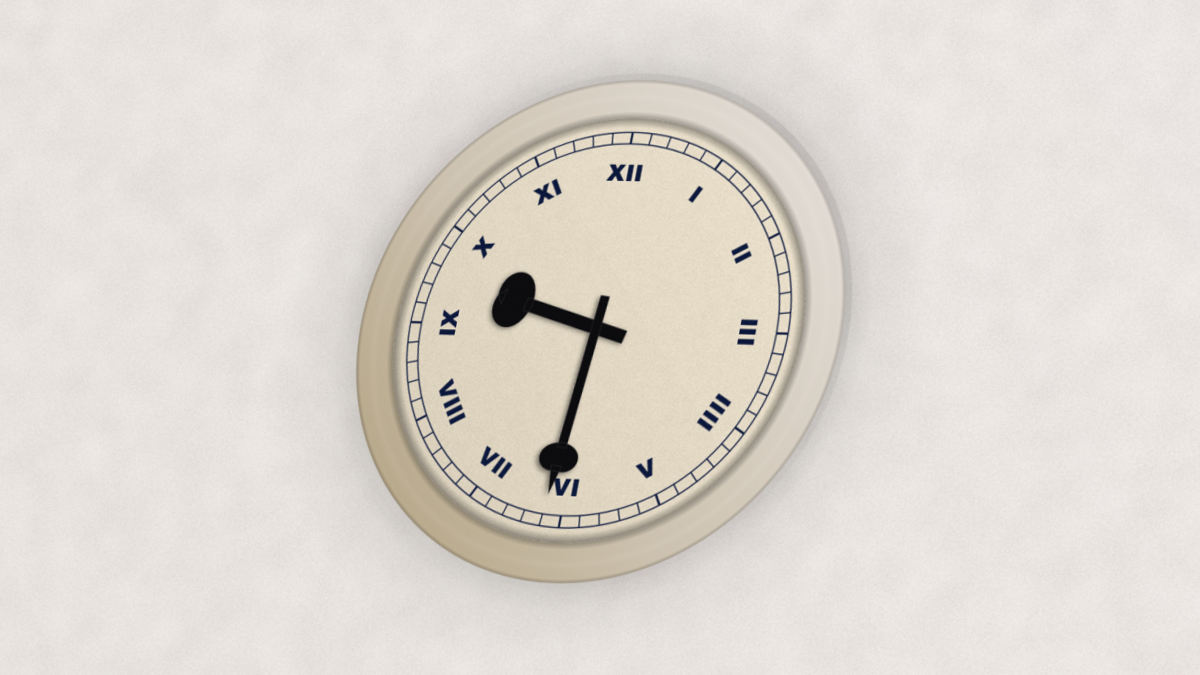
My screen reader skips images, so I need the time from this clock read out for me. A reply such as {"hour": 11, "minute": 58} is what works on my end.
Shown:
{"hour": 9, "minute": 31}
